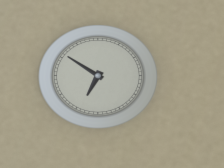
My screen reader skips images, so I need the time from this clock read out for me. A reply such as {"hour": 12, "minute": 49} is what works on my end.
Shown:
{"hour": 6, "minute": 51}
